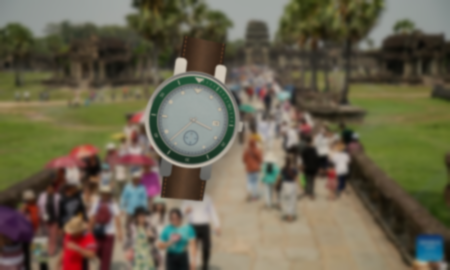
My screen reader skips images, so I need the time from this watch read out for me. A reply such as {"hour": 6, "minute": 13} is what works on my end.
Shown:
{"hour": 3, "minute": 37}
